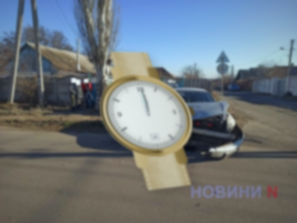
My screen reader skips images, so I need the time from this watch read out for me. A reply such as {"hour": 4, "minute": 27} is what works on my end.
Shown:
{"hour": 12, "minute": 0}
